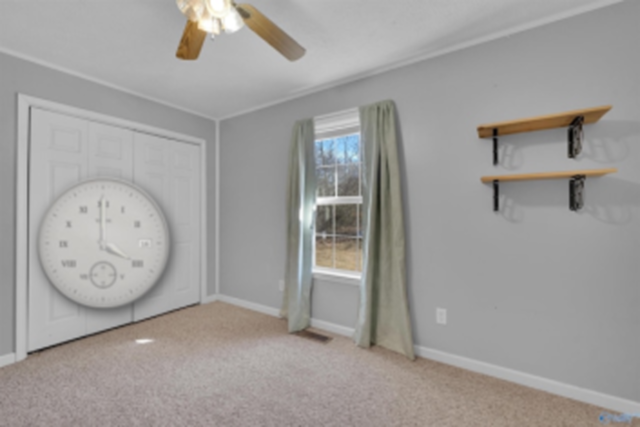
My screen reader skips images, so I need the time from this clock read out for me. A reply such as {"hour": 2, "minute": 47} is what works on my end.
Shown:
{"hour": 4, "minute": 0}
